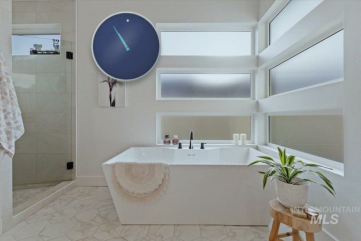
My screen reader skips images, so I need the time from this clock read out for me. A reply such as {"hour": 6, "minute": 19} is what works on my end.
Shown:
{"hour": 10, "minute": 54}
